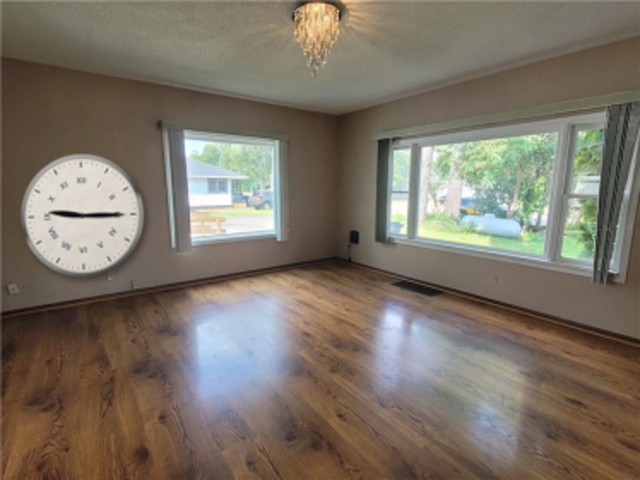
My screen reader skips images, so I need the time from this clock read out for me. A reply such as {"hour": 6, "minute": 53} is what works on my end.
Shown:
{"hour": 9, "minute": 15}
